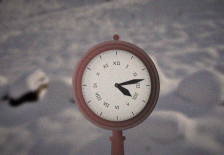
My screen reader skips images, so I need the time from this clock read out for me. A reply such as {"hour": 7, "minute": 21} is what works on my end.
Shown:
{"hour": 4, "minute": 13}
